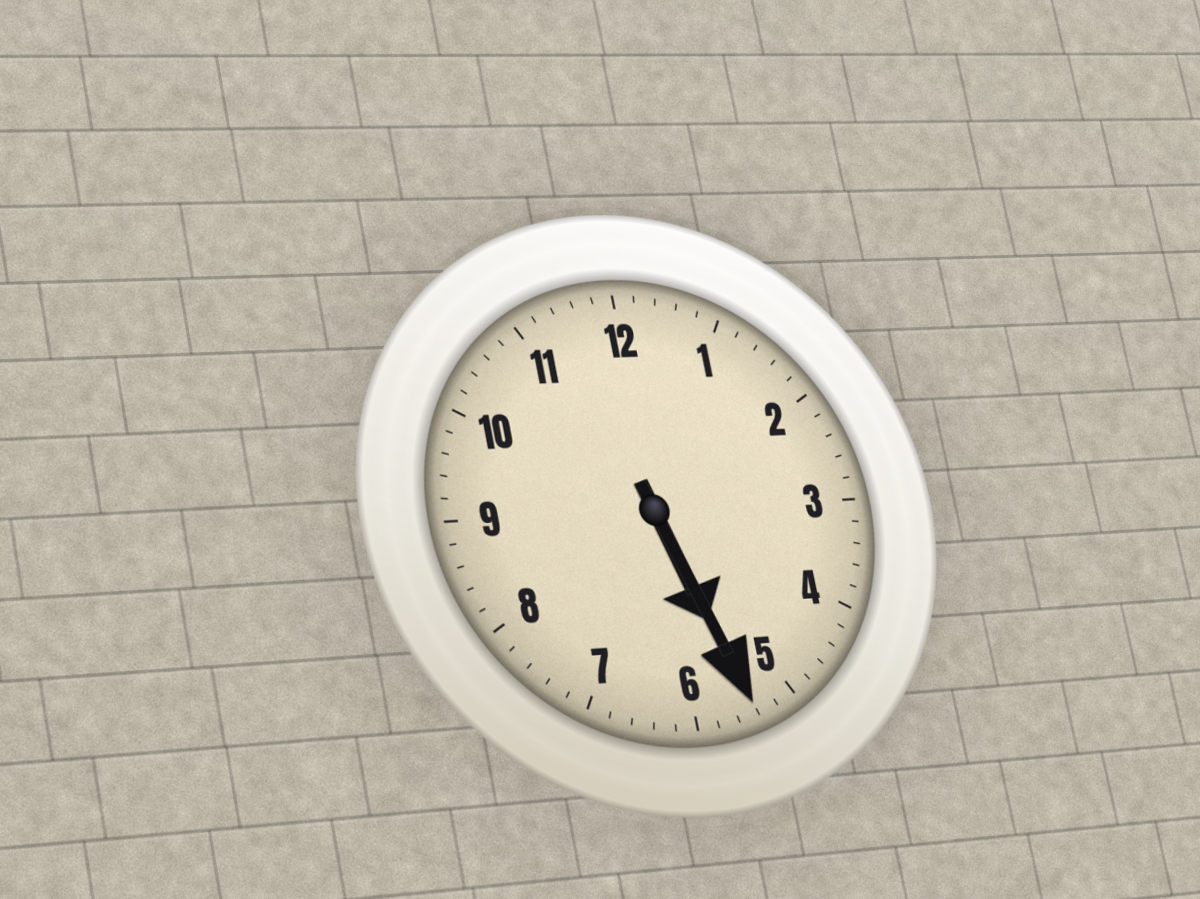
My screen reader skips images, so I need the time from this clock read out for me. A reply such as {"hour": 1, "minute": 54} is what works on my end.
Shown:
{"hour": 5, "minute": 27}
